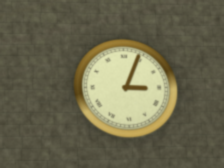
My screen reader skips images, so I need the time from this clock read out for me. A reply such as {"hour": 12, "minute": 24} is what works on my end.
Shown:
{"hour": 3, "minute": 4}
